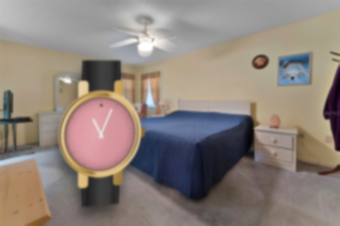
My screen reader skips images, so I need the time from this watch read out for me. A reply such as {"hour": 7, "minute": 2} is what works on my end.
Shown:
{"hour": 11, "minute": 4}
